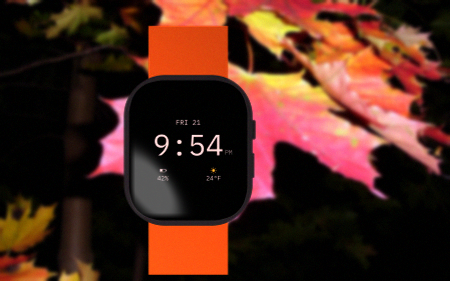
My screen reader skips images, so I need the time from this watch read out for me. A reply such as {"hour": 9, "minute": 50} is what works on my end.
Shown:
{"hour": 9, "minute": 54}
